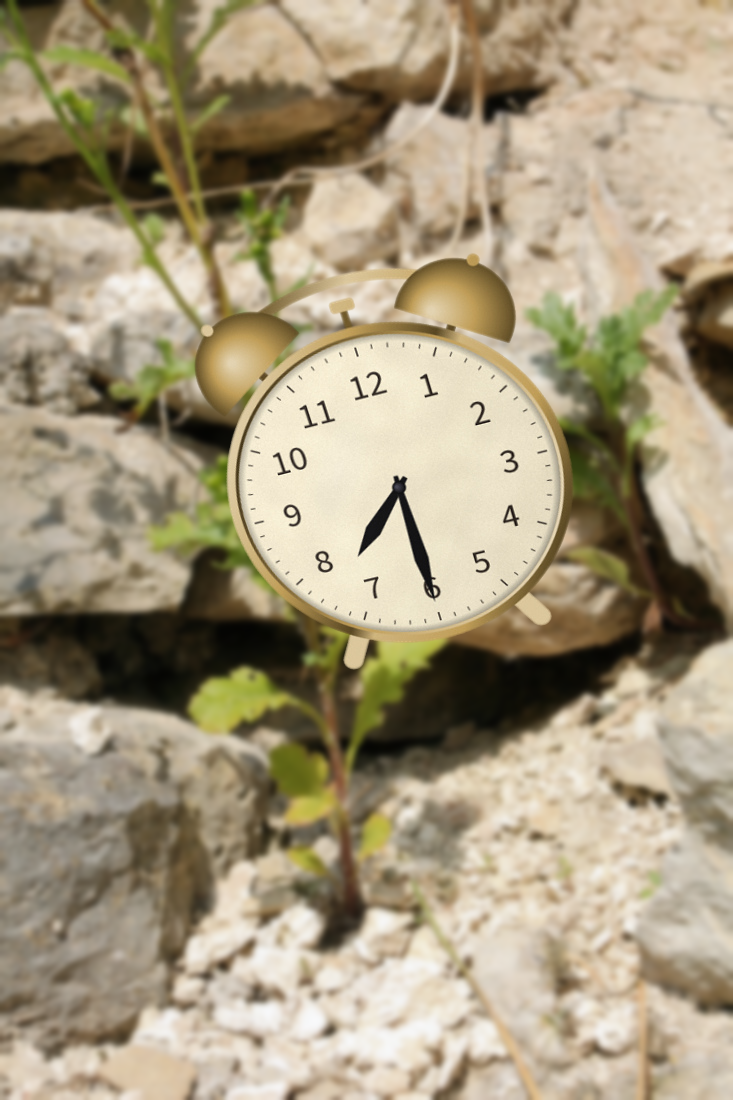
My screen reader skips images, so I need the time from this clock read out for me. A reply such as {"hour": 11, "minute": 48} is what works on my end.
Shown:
{"hour": 7, "minute": 30}
